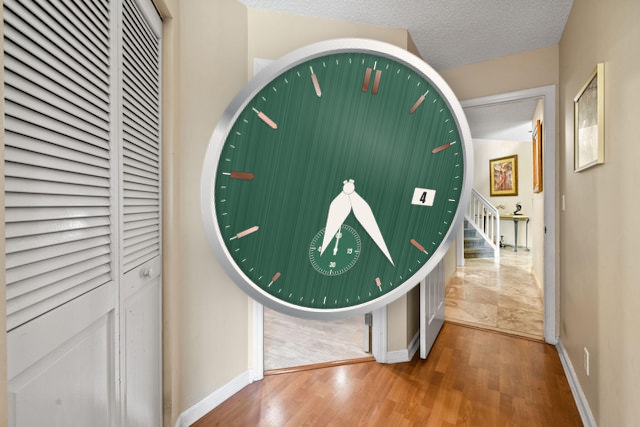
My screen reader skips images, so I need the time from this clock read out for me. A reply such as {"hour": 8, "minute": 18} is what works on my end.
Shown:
{"hour": 6, "minute": 23}
